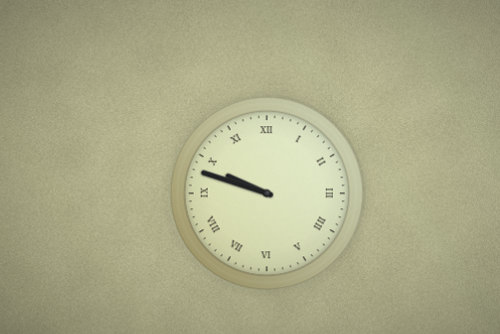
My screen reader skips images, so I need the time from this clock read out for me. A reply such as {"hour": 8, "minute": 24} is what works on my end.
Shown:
{"hour": 9, "minute": 48}
